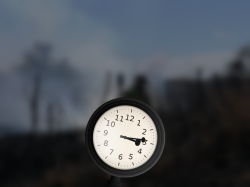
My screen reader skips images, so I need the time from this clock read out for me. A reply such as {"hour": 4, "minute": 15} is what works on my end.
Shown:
{"hour": 3, "minute": 14}
